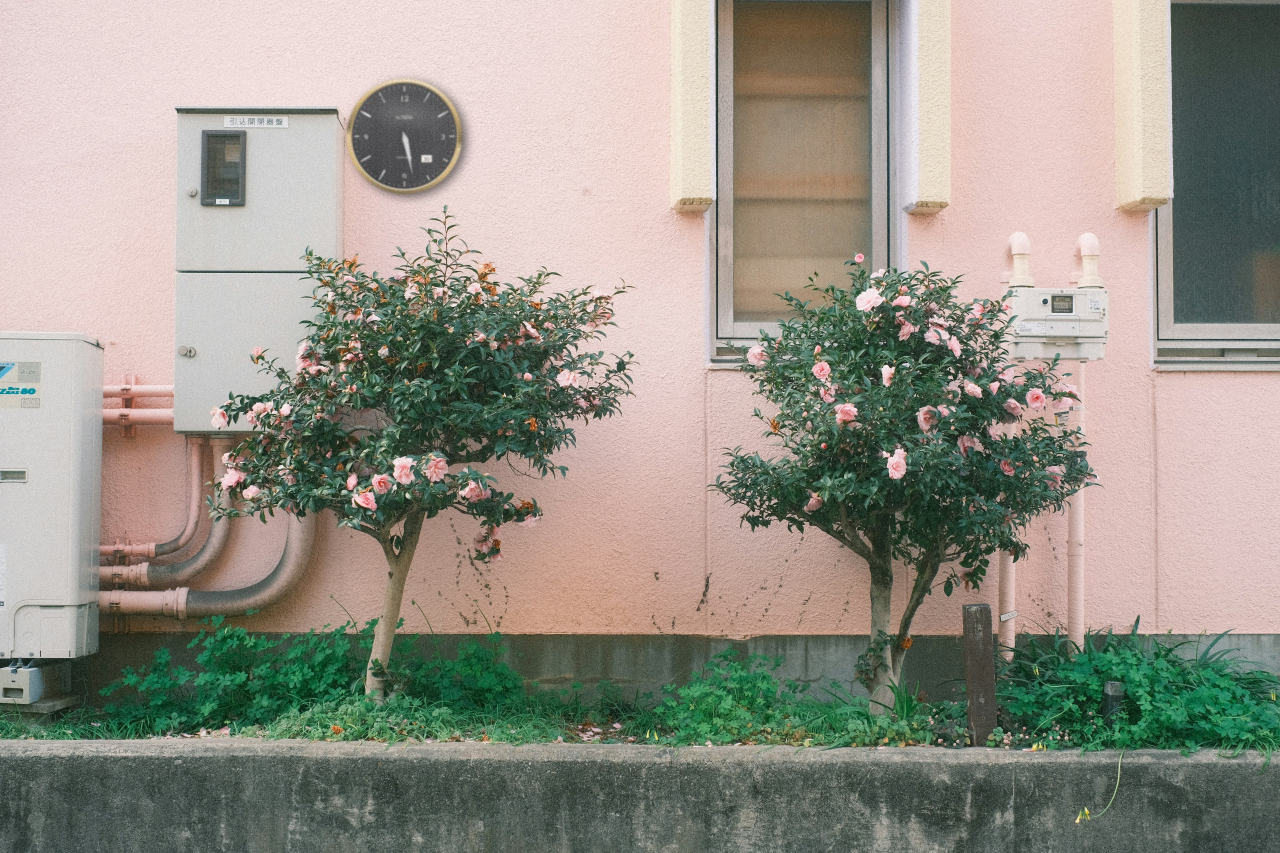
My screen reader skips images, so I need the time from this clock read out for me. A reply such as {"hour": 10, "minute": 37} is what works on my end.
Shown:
{"hour": 5, "minute": 28}
